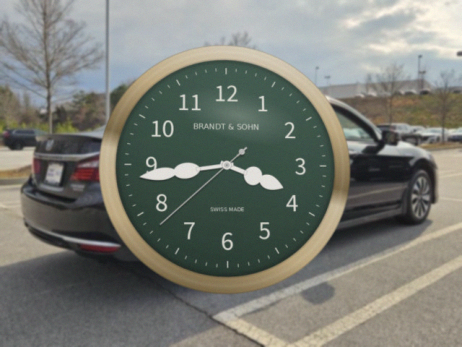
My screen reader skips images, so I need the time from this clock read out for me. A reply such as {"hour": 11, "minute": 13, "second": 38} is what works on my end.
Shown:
{"hour": 3, "minute": 43, "second": 38}
